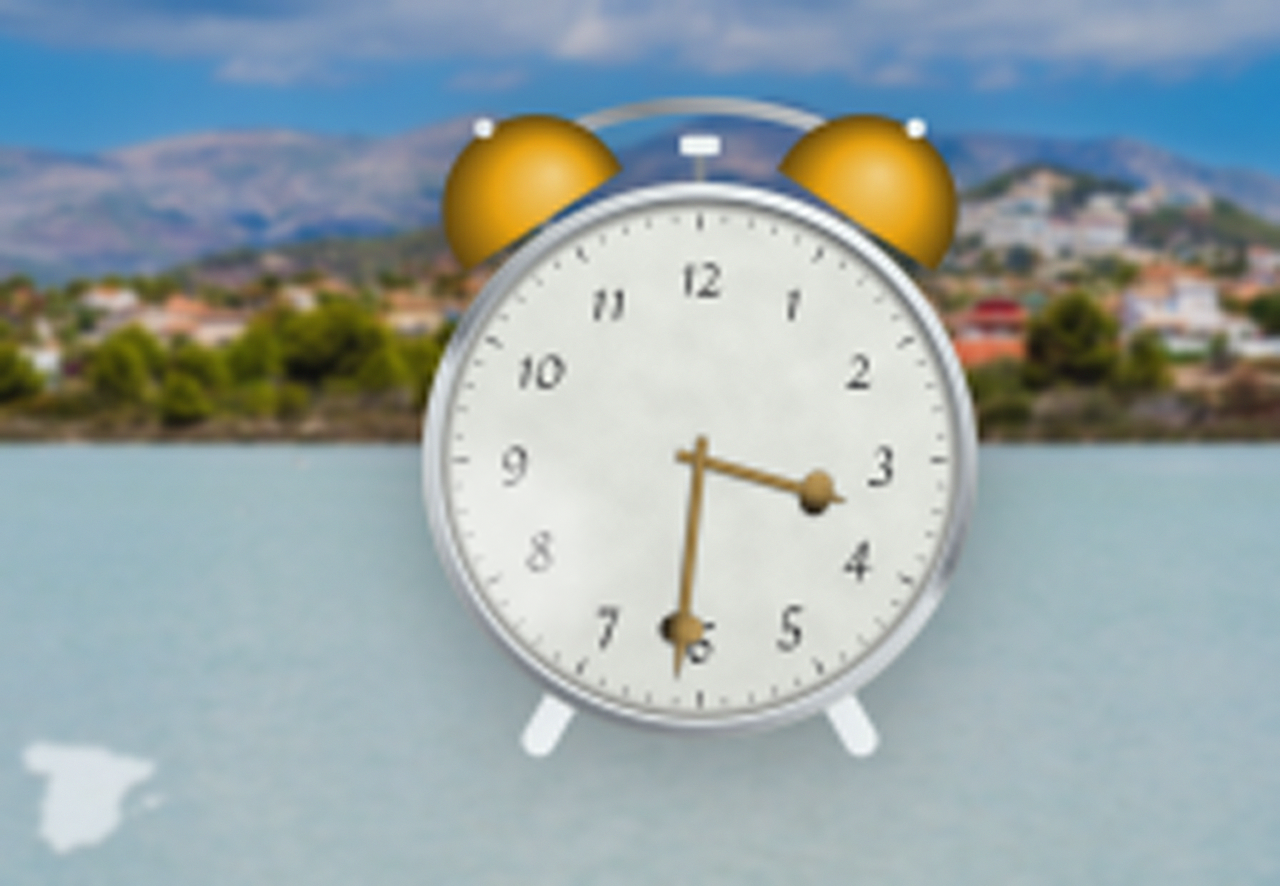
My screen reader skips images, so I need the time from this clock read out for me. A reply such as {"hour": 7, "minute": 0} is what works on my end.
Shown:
{"hour": 3, "minute": 31}
